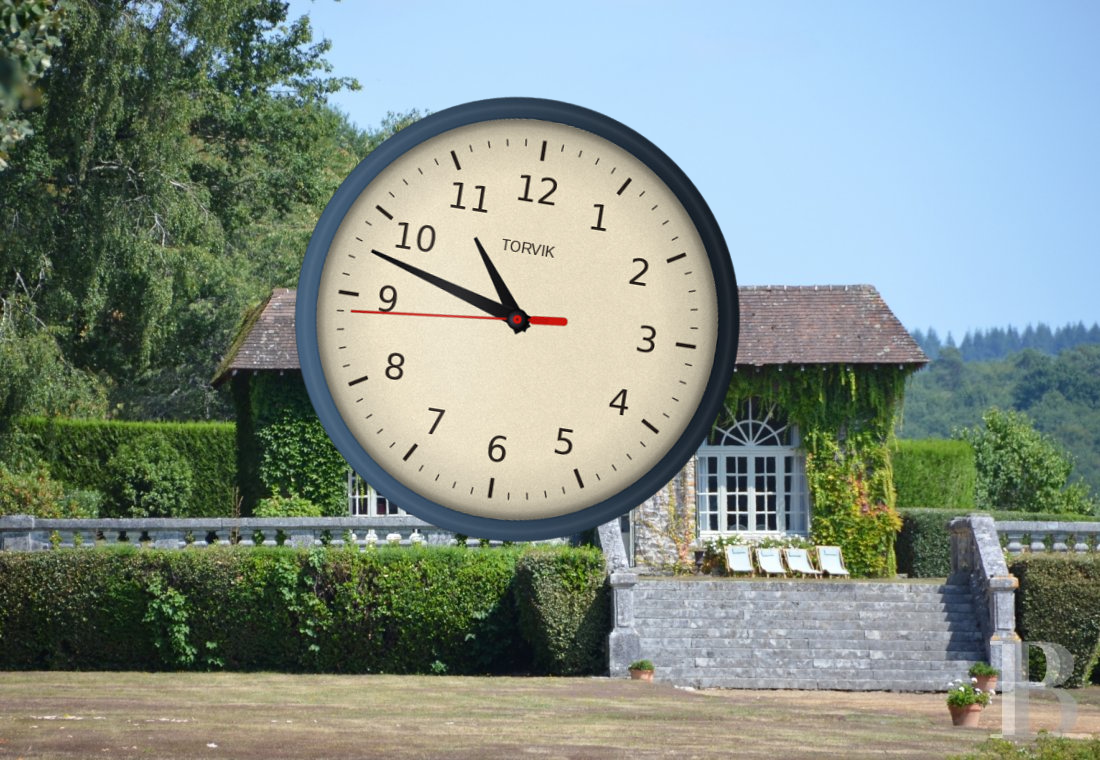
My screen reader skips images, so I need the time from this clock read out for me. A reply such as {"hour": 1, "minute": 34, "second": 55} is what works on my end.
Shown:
{"hour": 10, "minute": 47, "second": 44}
